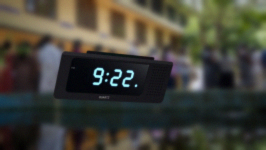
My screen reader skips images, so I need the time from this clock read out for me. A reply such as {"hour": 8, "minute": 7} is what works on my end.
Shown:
{"hour": 9, "minute": 22}
